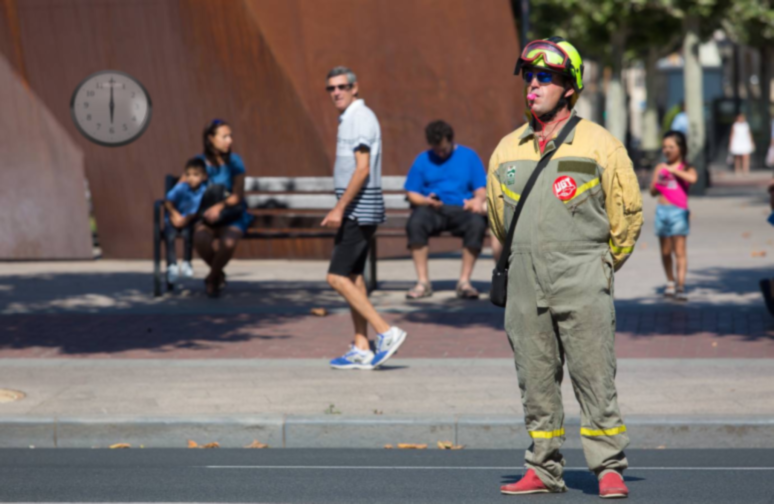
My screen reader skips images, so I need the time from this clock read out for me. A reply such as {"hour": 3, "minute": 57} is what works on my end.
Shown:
{"hour": 6, "minute": 0}
